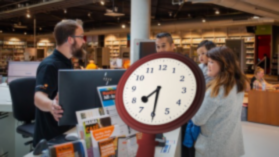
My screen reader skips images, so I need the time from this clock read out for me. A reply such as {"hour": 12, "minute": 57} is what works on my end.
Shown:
{"hour": 7, "minute": 30}
